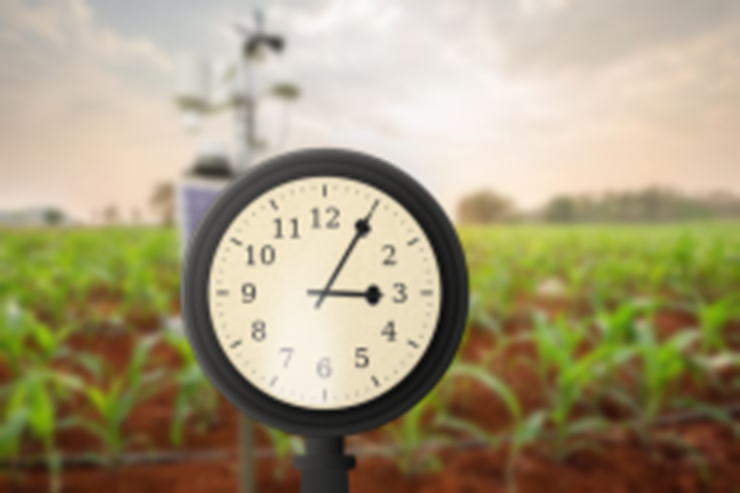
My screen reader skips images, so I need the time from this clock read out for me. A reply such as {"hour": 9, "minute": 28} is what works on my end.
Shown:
{"hour": 3, "minute": 5}
